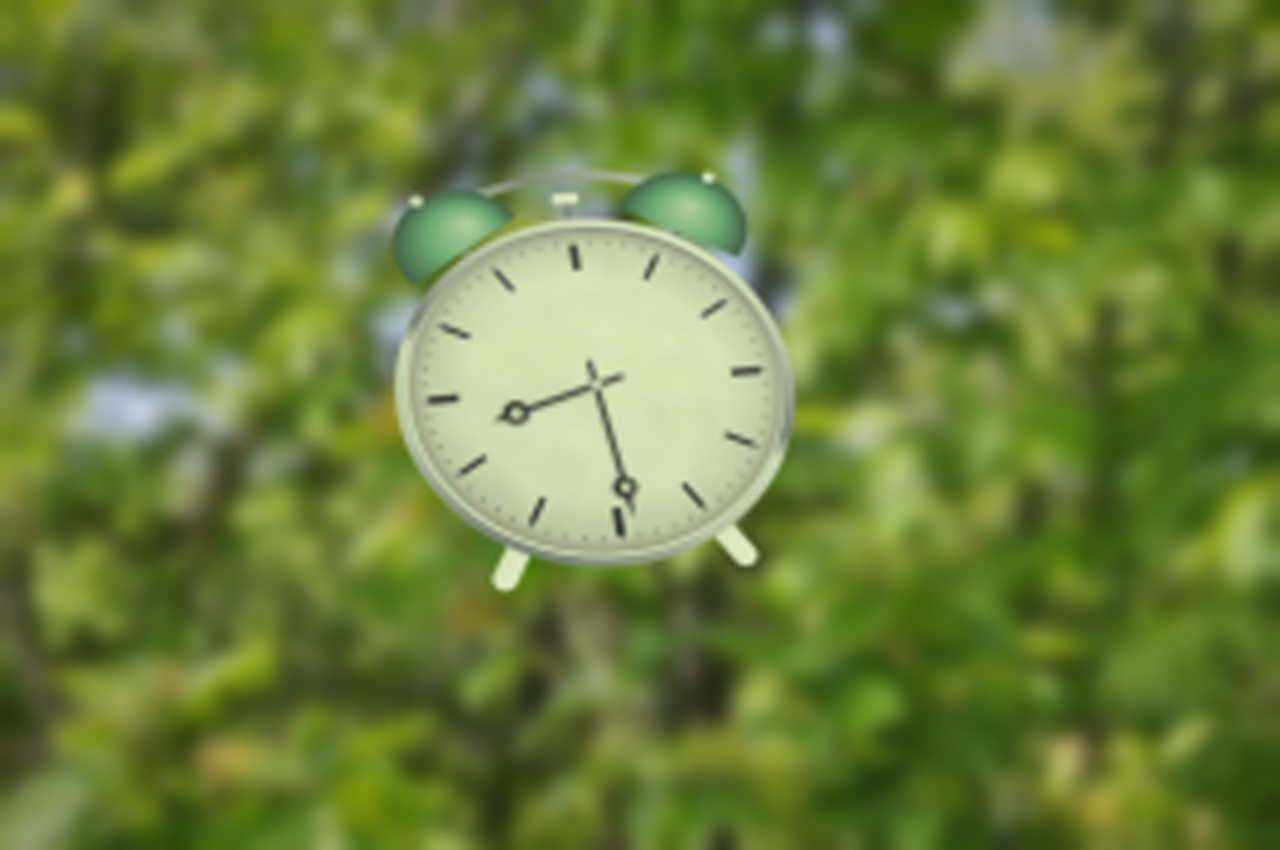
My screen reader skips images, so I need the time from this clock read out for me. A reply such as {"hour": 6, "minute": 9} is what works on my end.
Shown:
{"hour": 8, "minute": 29}
